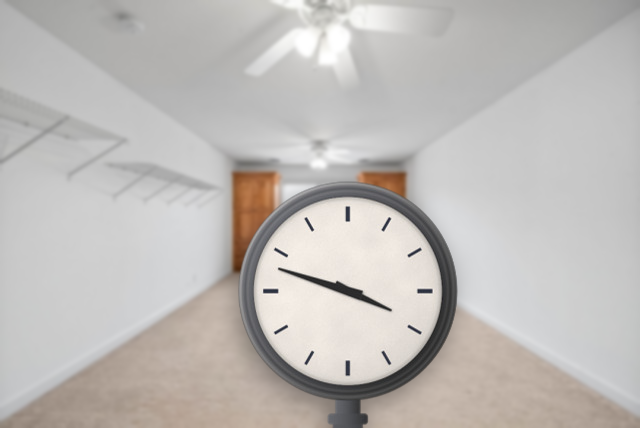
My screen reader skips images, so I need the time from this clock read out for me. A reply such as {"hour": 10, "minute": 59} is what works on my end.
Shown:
{"hour": 3, "minute": 48}
